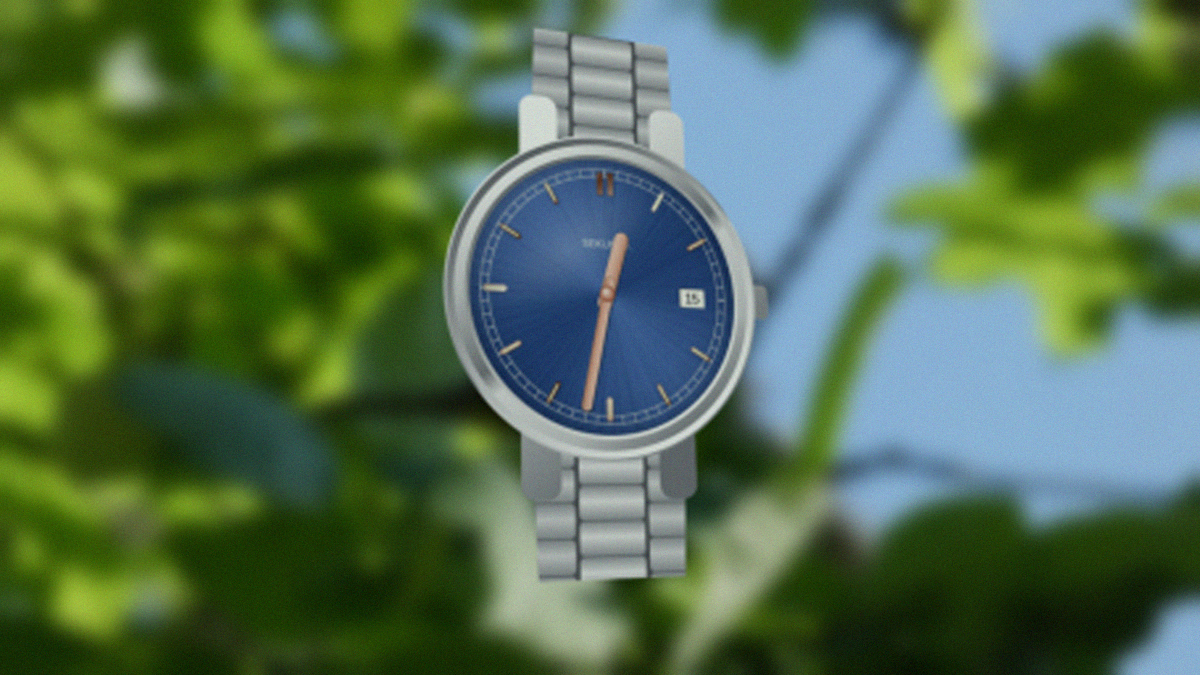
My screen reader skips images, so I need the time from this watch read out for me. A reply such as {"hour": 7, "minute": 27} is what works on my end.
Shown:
{"hour": 12, "minute": 32}
